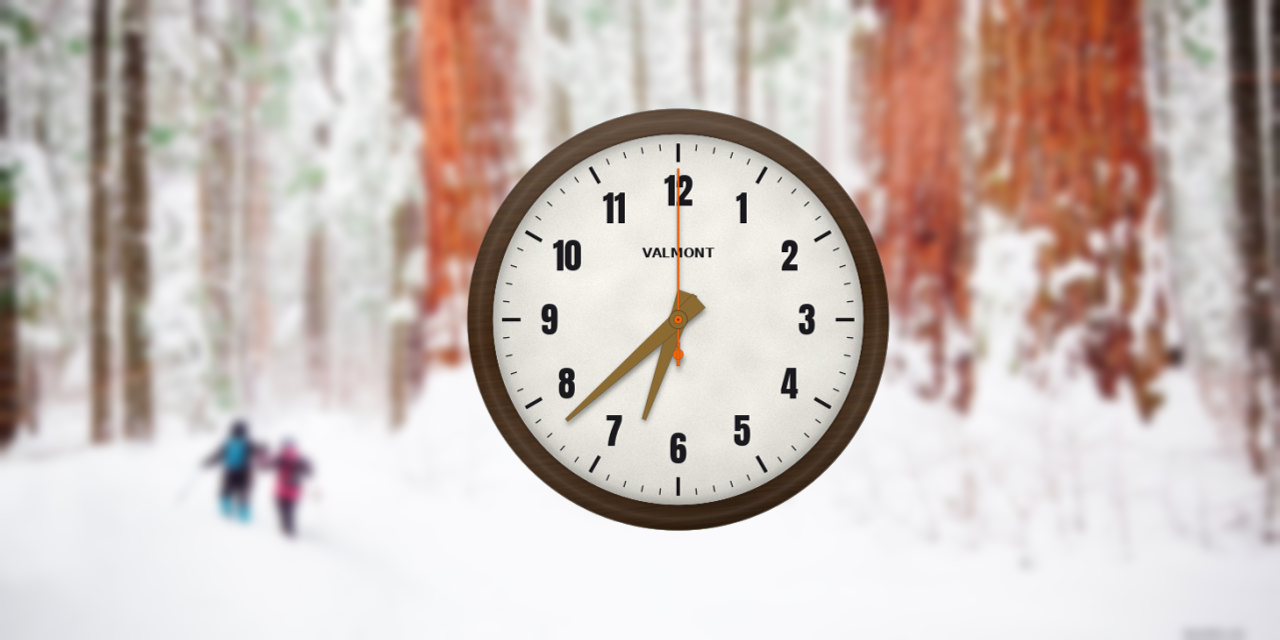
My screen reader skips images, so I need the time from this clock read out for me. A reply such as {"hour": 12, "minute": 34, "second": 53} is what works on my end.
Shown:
{"hour": 6, "minute": 38, "second": 0}
